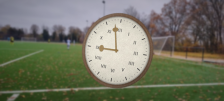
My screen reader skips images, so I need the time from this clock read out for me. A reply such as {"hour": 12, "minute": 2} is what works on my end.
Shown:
{"hour": 8, "minute": 58}
